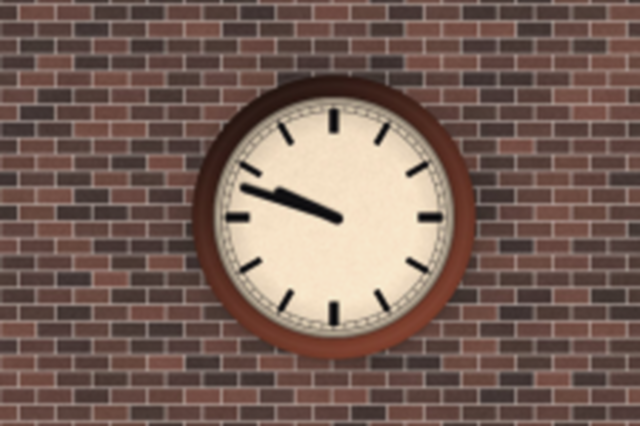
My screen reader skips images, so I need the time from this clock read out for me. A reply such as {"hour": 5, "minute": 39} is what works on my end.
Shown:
{"hour": 9, "minute": 48}
